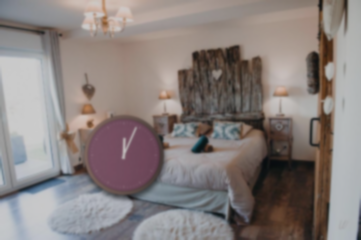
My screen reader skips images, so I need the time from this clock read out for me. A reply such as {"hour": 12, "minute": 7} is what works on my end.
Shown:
{"hour": 12, "minute": 4}
